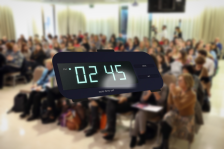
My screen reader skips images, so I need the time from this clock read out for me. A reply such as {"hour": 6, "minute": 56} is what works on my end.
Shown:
{"hour": 2, "minute": 45}
